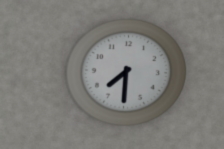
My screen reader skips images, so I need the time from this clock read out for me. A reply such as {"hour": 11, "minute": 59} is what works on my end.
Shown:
{"hour": 7, "minute": 30}
